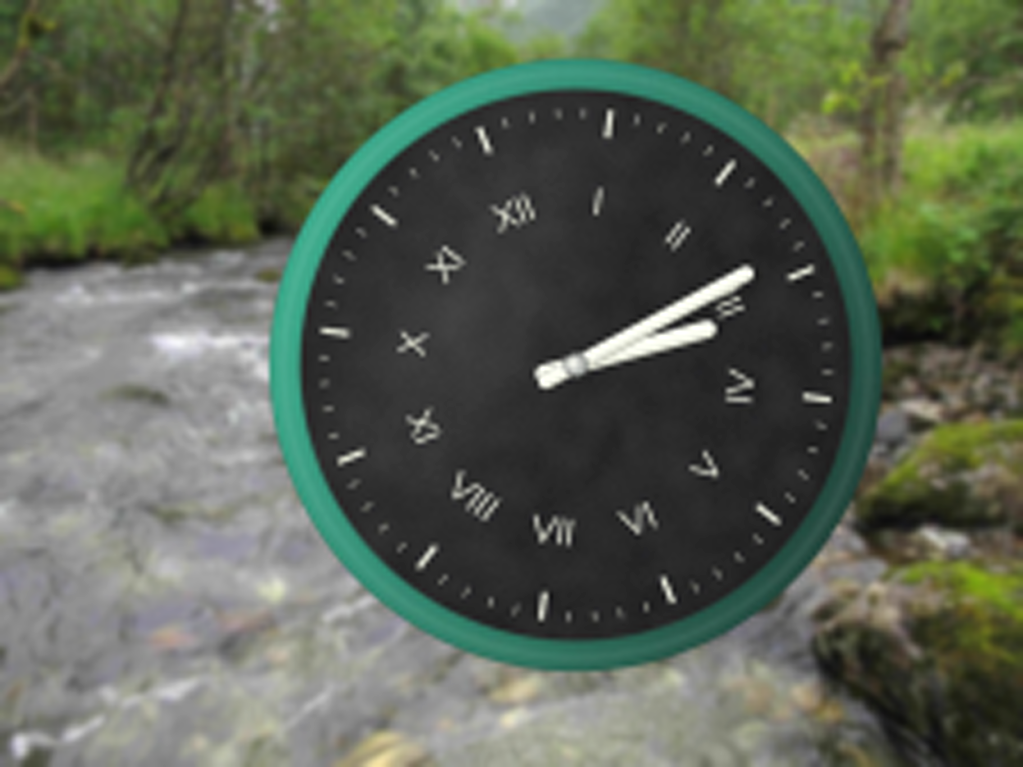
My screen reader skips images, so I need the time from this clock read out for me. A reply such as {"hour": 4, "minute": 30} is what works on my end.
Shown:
{"hour": 3, "minute": 14}
